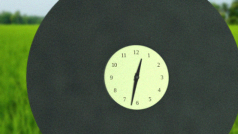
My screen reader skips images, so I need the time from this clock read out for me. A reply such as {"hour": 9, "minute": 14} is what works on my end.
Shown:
{"hour": 12, "minute": 32}
